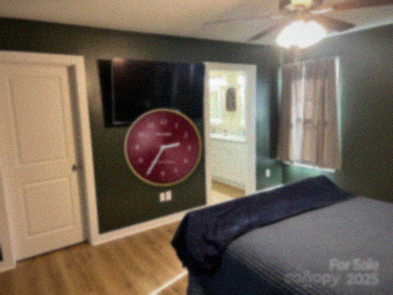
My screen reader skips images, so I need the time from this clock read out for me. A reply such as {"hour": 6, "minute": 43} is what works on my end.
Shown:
{"hour": 2, "minute": 35}
